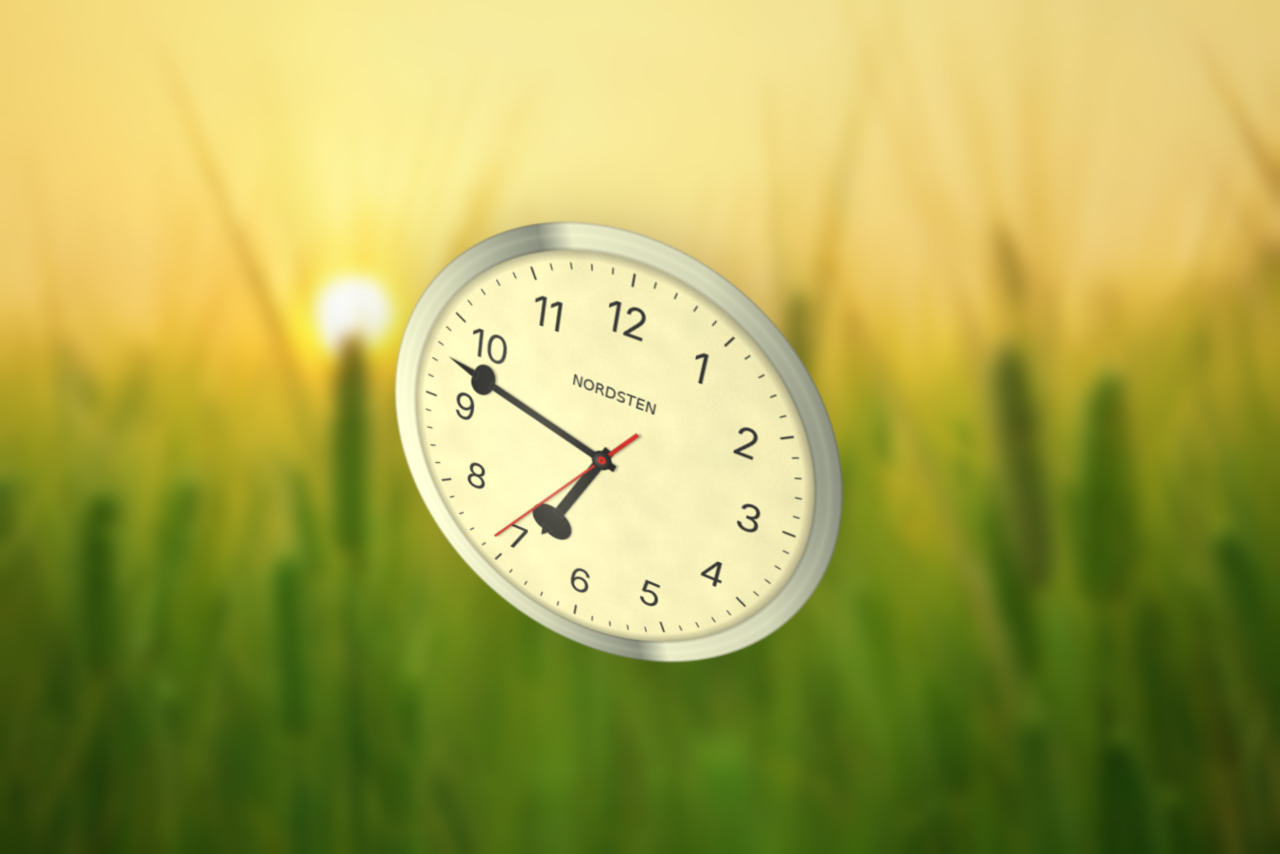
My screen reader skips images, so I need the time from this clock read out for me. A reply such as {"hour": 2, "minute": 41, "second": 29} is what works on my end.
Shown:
{"hour": 6, "minute": 47, "second": 36}
